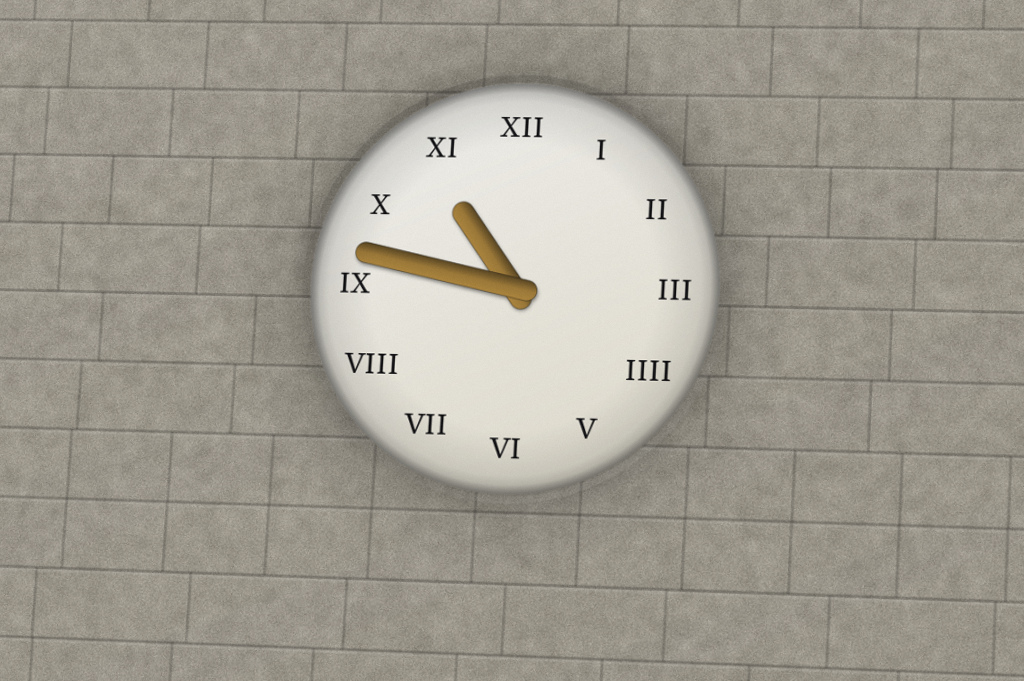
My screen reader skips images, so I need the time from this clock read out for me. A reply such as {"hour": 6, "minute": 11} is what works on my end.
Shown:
{"hour": 10, "minute": 47}
